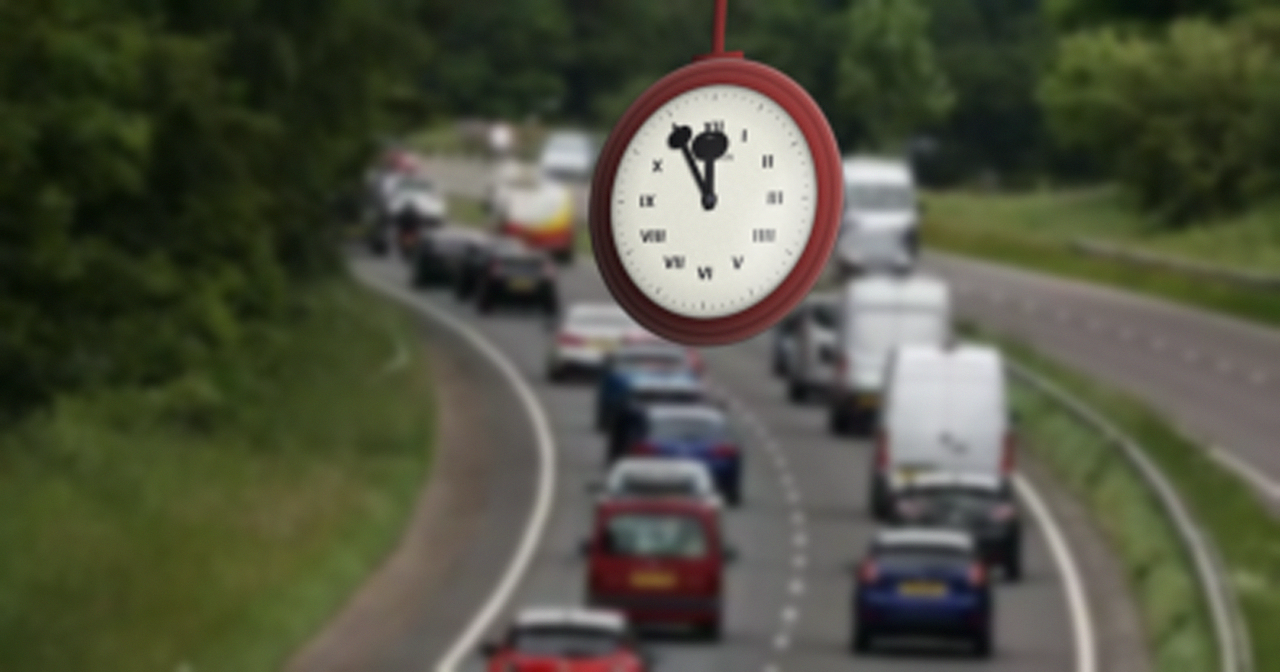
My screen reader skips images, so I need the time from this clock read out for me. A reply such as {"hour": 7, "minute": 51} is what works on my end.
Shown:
{"hour": 11, "minute": 55}
